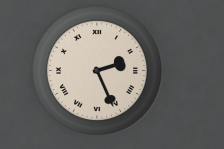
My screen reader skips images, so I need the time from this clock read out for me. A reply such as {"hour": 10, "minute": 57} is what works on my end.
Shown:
{"hour": 2, "minute": 26}
